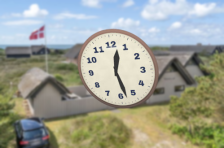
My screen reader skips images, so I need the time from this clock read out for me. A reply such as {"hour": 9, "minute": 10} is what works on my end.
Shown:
{"hour": 12, "minute": 28}
